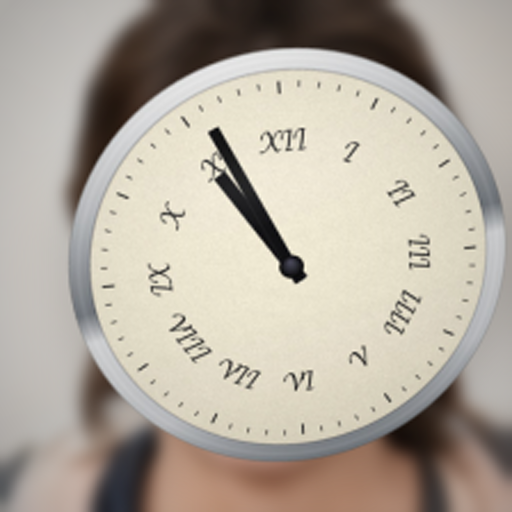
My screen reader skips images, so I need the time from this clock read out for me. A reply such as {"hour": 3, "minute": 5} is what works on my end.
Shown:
{"hour": 10, "minute": 56}
